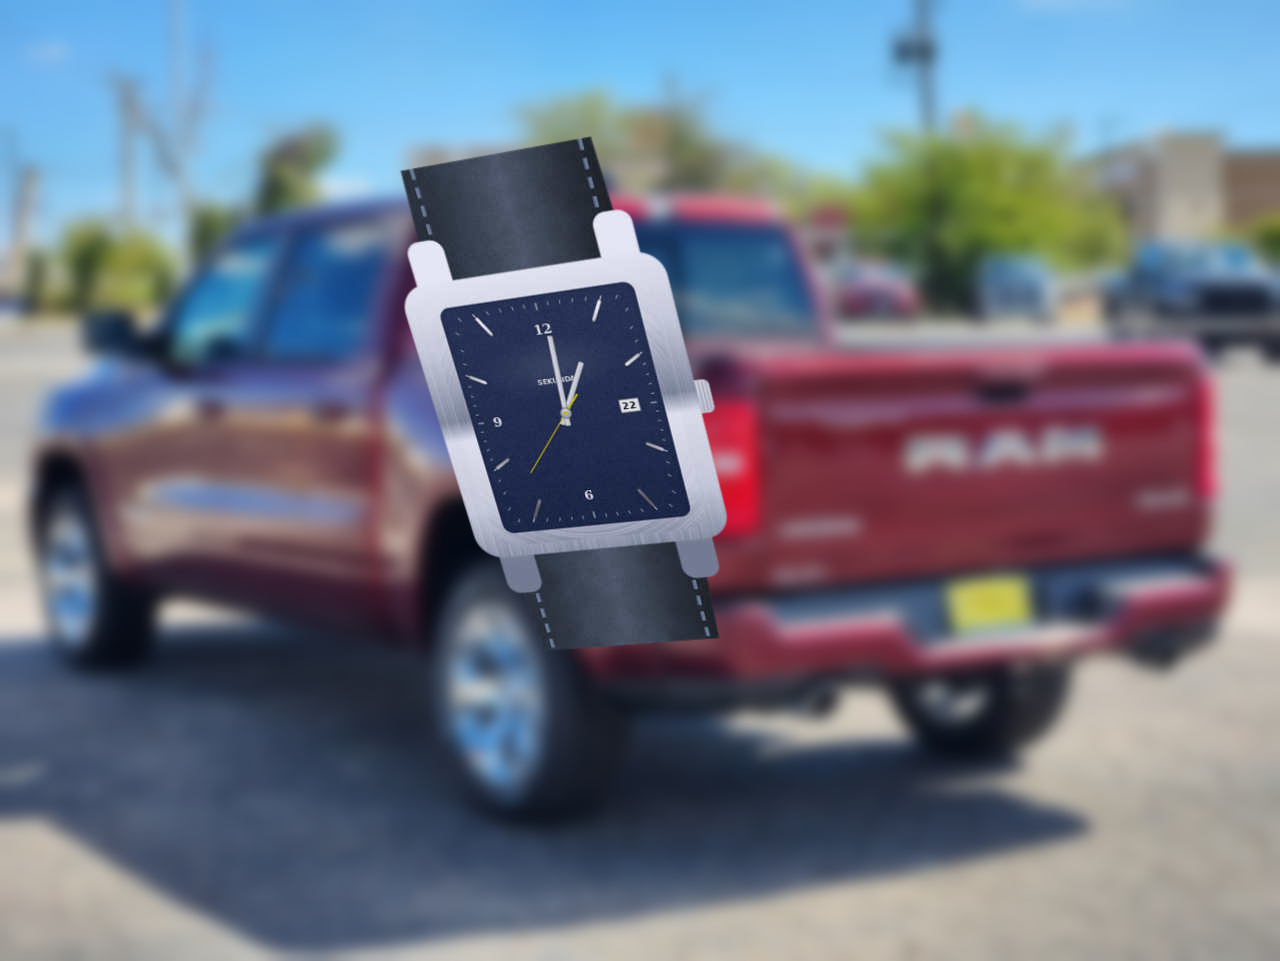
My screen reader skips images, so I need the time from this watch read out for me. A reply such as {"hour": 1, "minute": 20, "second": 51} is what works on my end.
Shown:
{"hour": 1, "minute": 0, "second": 37}
